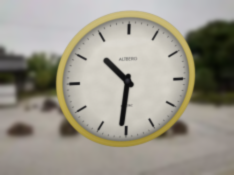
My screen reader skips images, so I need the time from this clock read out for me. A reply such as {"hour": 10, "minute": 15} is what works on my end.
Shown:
{"hour": 10, "minute": 31}
